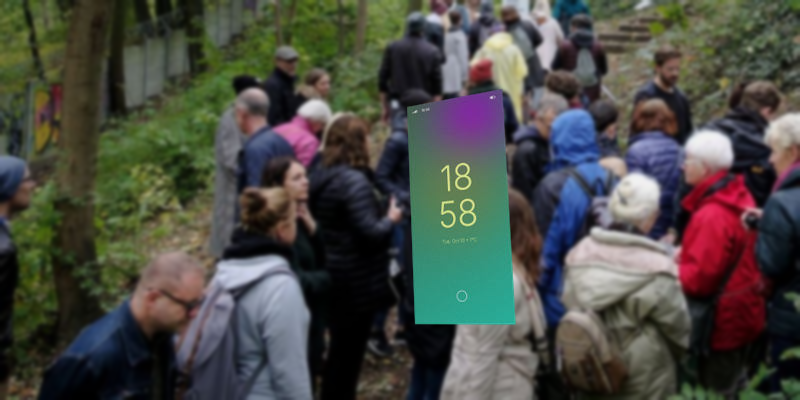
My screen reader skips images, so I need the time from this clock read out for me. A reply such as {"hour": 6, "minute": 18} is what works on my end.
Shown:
{"hour": 18, "minute": 58}
